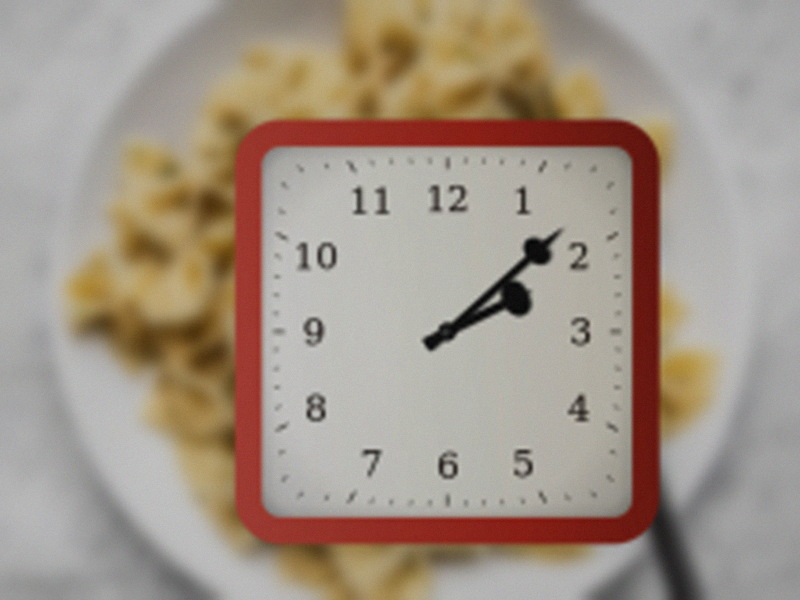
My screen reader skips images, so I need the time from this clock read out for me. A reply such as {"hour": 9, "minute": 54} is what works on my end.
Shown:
{"hour": 2, "minute": 8}
